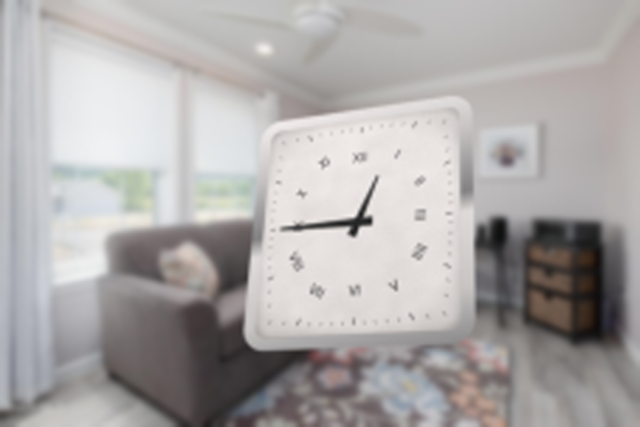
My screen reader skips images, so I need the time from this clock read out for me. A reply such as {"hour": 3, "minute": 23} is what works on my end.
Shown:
{"hour": 12, "minute": 45}
